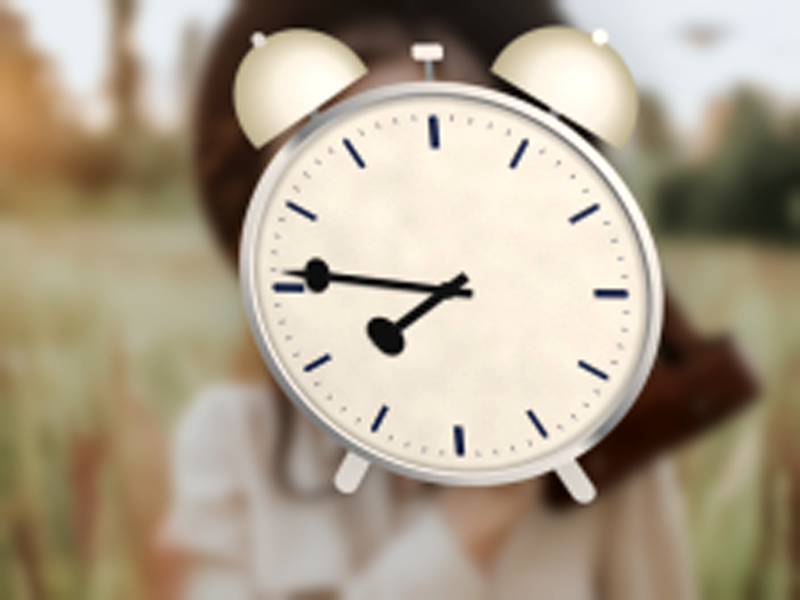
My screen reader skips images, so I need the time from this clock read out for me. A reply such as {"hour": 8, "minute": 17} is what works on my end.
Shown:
{"hour": 7, "minute": 46}
